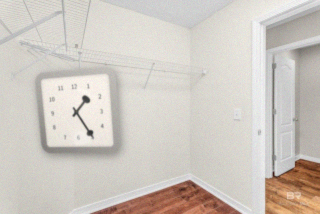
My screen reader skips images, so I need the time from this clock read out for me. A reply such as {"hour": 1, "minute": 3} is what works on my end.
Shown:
{"hour": 1, "minute": 25}
